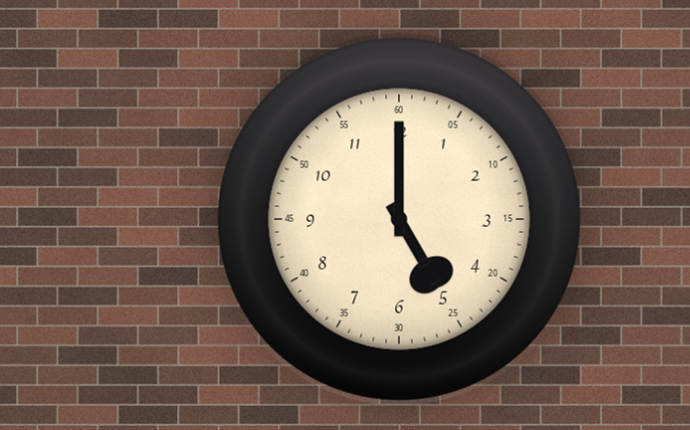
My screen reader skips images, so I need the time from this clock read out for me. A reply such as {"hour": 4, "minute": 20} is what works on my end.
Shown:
{"hour": 5, "minute": 0}
